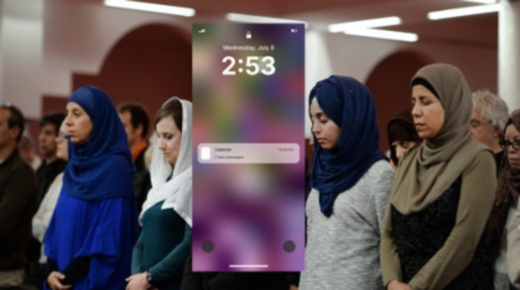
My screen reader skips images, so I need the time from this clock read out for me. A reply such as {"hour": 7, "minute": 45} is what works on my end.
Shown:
{"hour": 2, "minute": 53}
